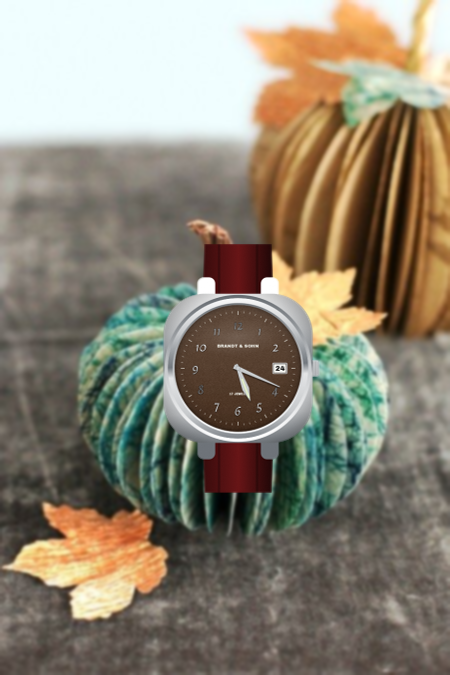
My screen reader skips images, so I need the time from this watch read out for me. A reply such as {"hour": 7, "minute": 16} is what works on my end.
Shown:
{"hour": 5, "minute": 19}
